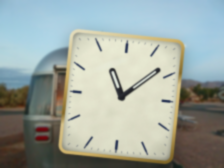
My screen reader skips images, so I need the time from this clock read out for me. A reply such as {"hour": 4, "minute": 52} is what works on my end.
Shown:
{"hour": 11, "minute": 8}
